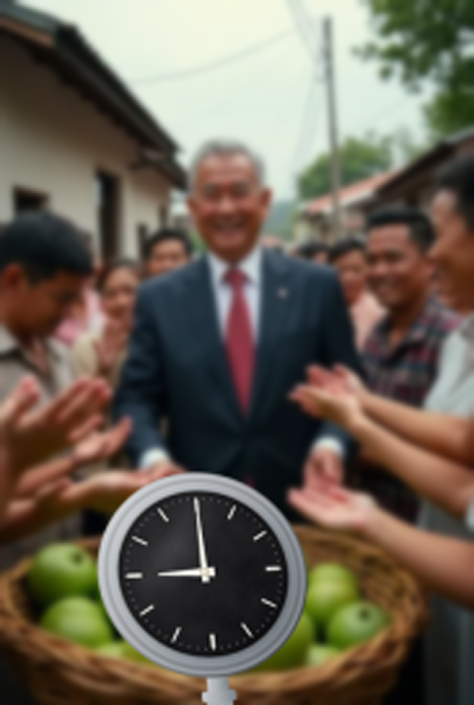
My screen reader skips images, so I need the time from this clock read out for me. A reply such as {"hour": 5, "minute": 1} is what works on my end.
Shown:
{"hour": 9, "minute": 0}
